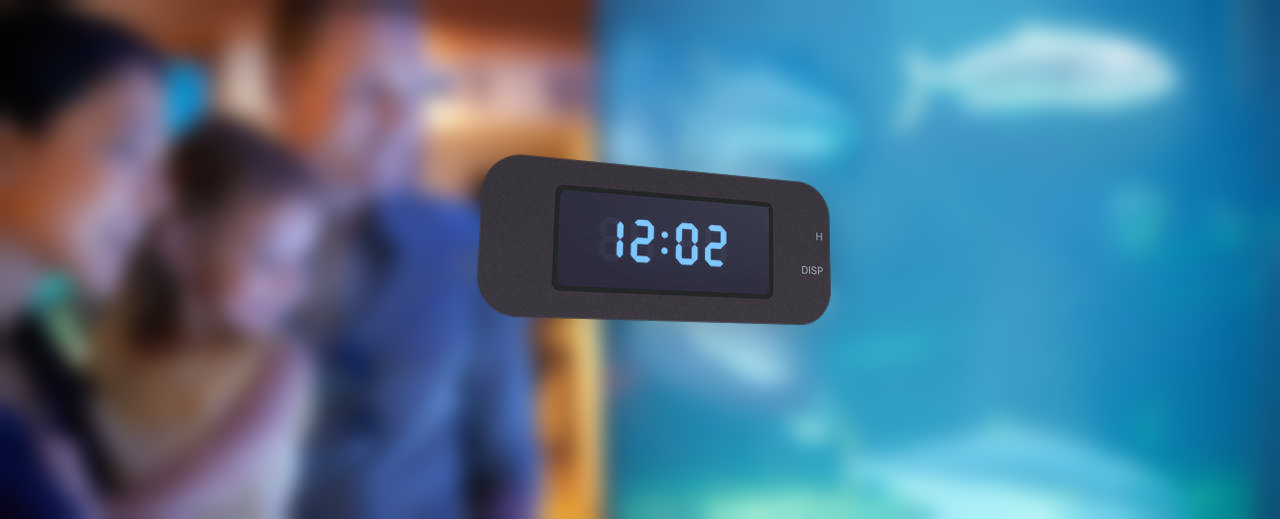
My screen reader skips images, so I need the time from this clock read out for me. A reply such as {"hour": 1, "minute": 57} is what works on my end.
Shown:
{"hour": 12, "minute": 2}
